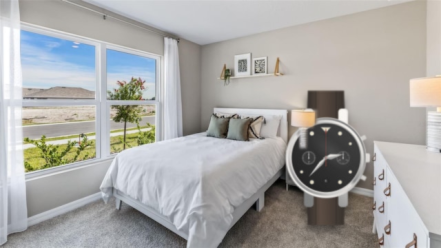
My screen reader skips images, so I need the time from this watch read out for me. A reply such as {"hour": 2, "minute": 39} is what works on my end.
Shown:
{"hour": 2, "minute": 37}
